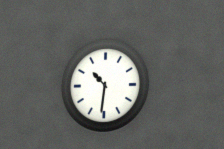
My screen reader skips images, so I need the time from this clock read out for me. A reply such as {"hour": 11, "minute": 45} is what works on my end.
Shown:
{"hour": 10, "minute": 31}
